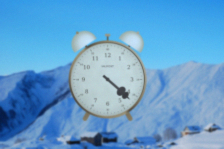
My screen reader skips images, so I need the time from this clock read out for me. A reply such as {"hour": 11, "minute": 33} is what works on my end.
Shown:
{"hour": 4, "minute": 22}
